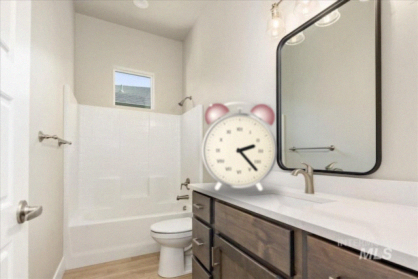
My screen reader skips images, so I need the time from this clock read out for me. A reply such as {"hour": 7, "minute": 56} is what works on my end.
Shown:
{"hour": 2, "minute": 23}
